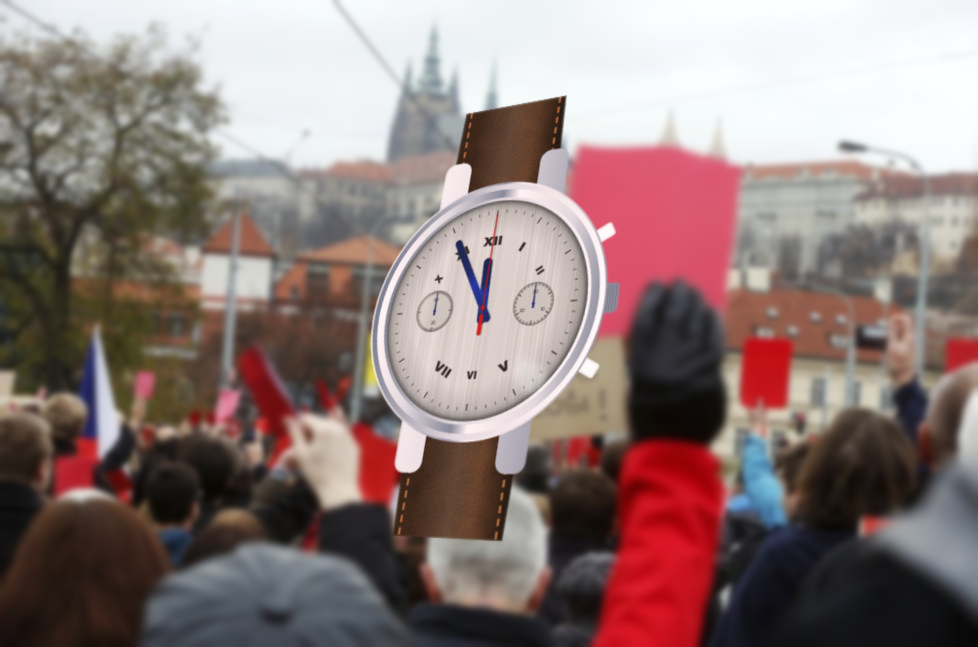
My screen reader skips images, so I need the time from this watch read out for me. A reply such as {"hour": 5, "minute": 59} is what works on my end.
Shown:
{"hour": 11, "minute": 55}
